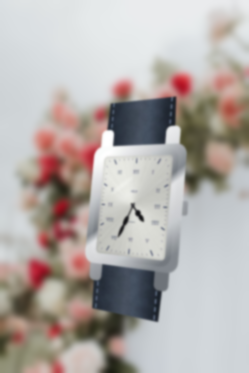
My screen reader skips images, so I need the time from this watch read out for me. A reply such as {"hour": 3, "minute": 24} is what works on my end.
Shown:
{"hour": 4, "minute": 34}
